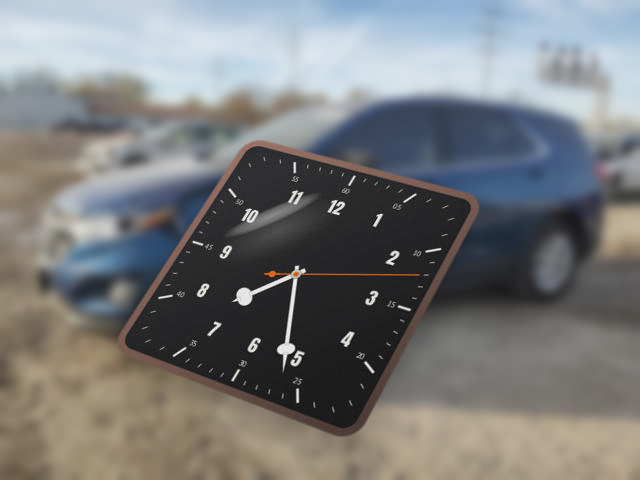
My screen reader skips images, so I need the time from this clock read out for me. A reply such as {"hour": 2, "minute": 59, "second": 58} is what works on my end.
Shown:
{"hour": 7, "minute": 26, "second": 12}
